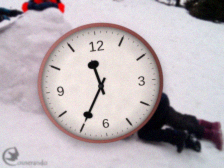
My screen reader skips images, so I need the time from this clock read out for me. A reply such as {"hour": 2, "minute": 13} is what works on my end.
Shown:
{"hour": 11, "minute": 35}
